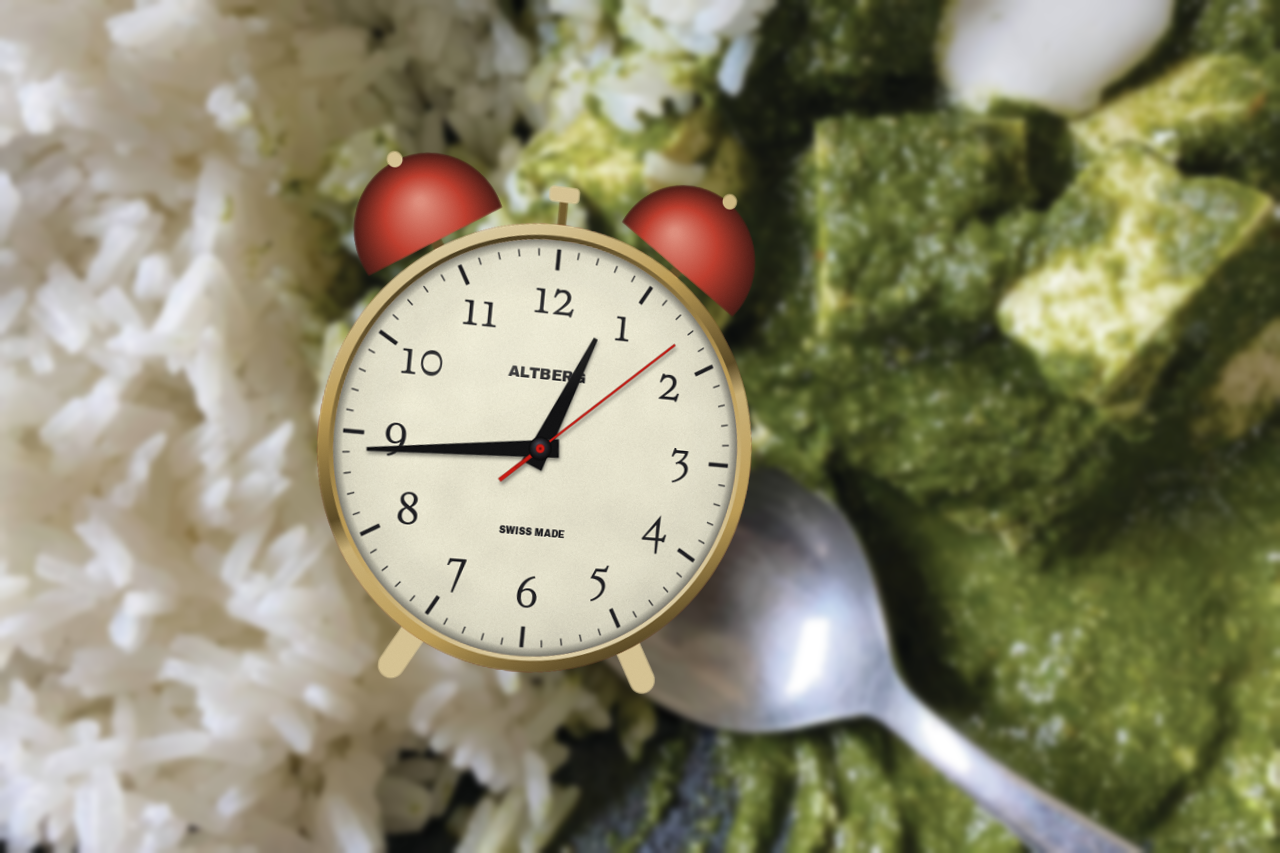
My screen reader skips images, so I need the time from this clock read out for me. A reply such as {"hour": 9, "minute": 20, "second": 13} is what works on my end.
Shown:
{"hour": 12, "minute": 44, "second": 8}
